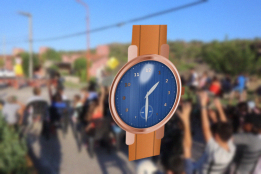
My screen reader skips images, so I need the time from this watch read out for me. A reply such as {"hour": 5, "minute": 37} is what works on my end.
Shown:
{"hour": 1, "minute": 30}
